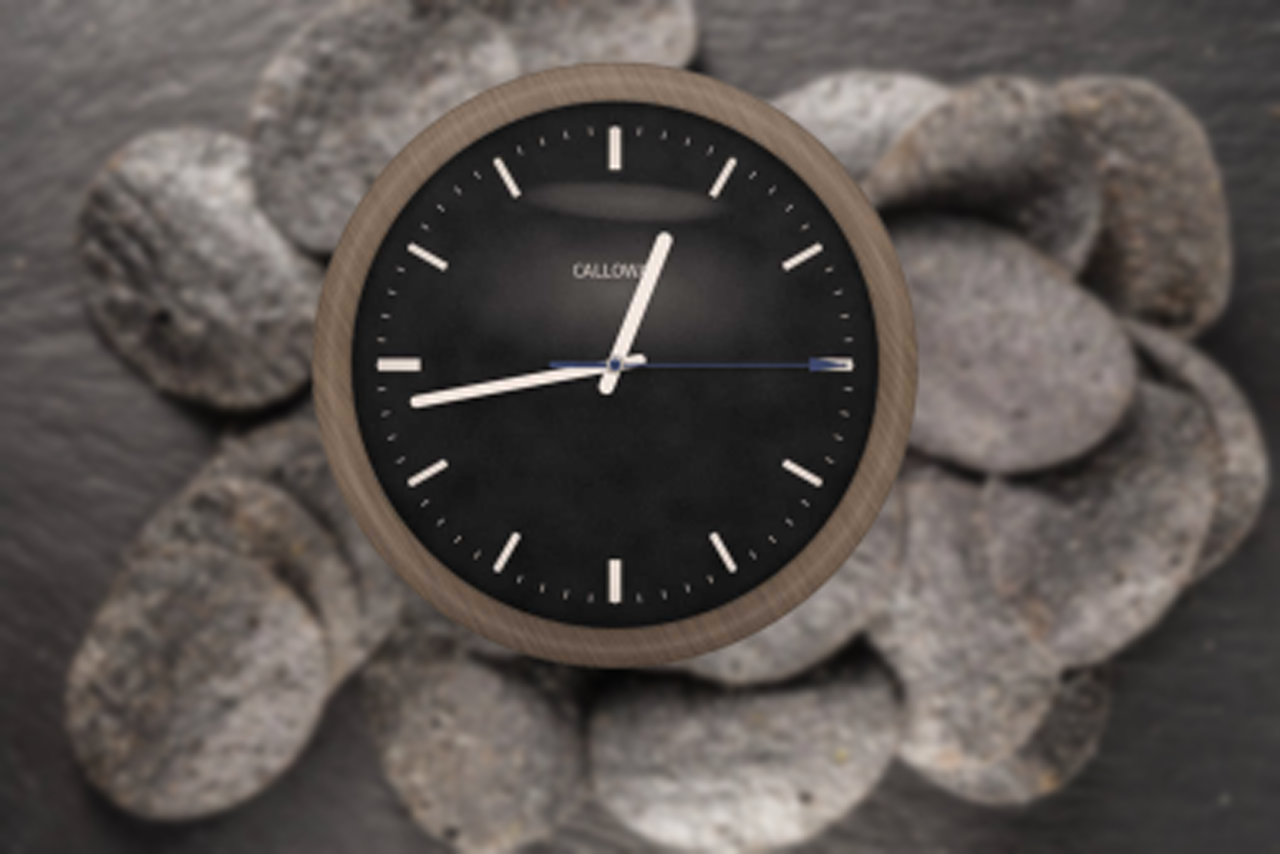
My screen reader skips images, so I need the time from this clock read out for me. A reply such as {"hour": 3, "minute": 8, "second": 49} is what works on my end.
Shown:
{"hour": 12, "minute": 43, "second": 15}
